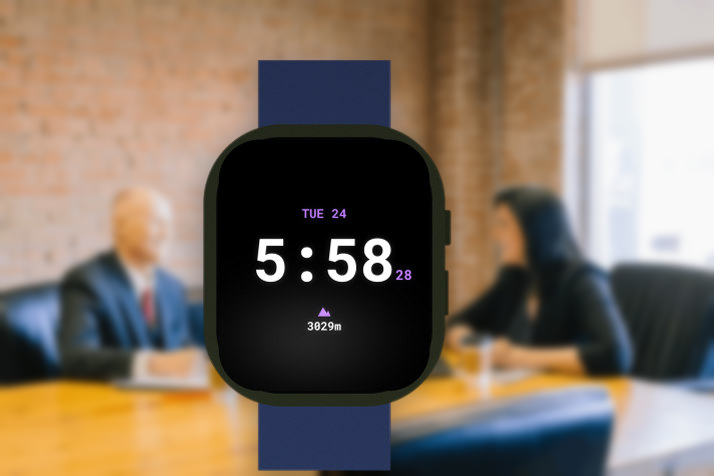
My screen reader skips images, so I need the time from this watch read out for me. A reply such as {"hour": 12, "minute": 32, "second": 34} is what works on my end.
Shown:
{"hour": 5, "minute": 58, "second": 28}
